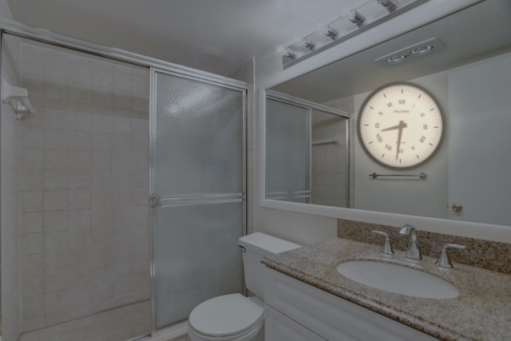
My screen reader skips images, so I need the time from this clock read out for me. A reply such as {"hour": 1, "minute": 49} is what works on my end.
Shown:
{"hour": 8, "minute": 31}
